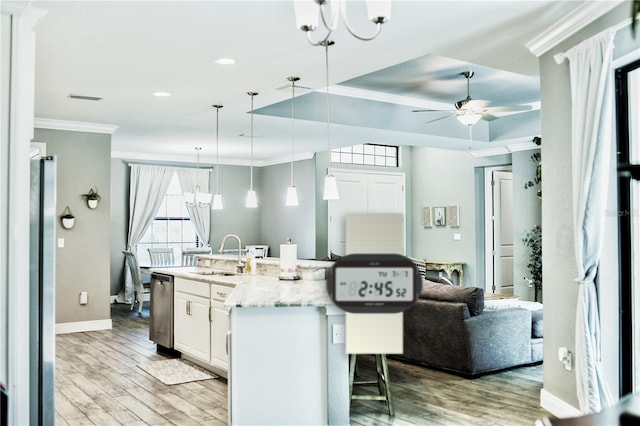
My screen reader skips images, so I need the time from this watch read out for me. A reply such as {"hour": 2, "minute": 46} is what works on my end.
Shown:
{"hour": 2, "minute": 45}
